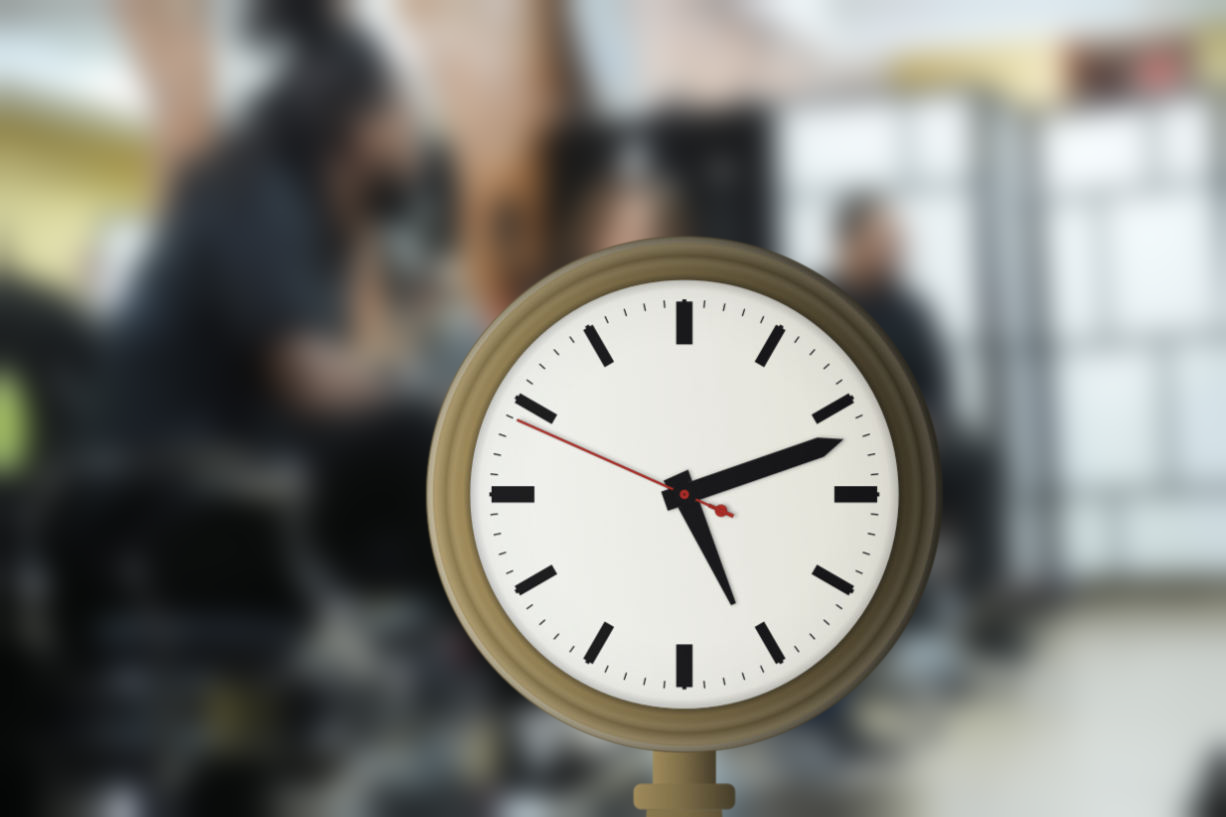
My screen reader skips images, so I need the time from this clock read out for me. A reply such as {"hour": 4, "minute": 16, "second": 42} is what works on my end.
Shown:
{"hour": 5, "minute": 11, "second": 49}
